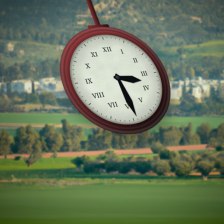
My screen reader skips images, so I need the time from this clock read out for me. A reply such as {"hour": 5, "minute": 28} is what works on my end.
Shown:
{"hour": 3, "minute": 29}
